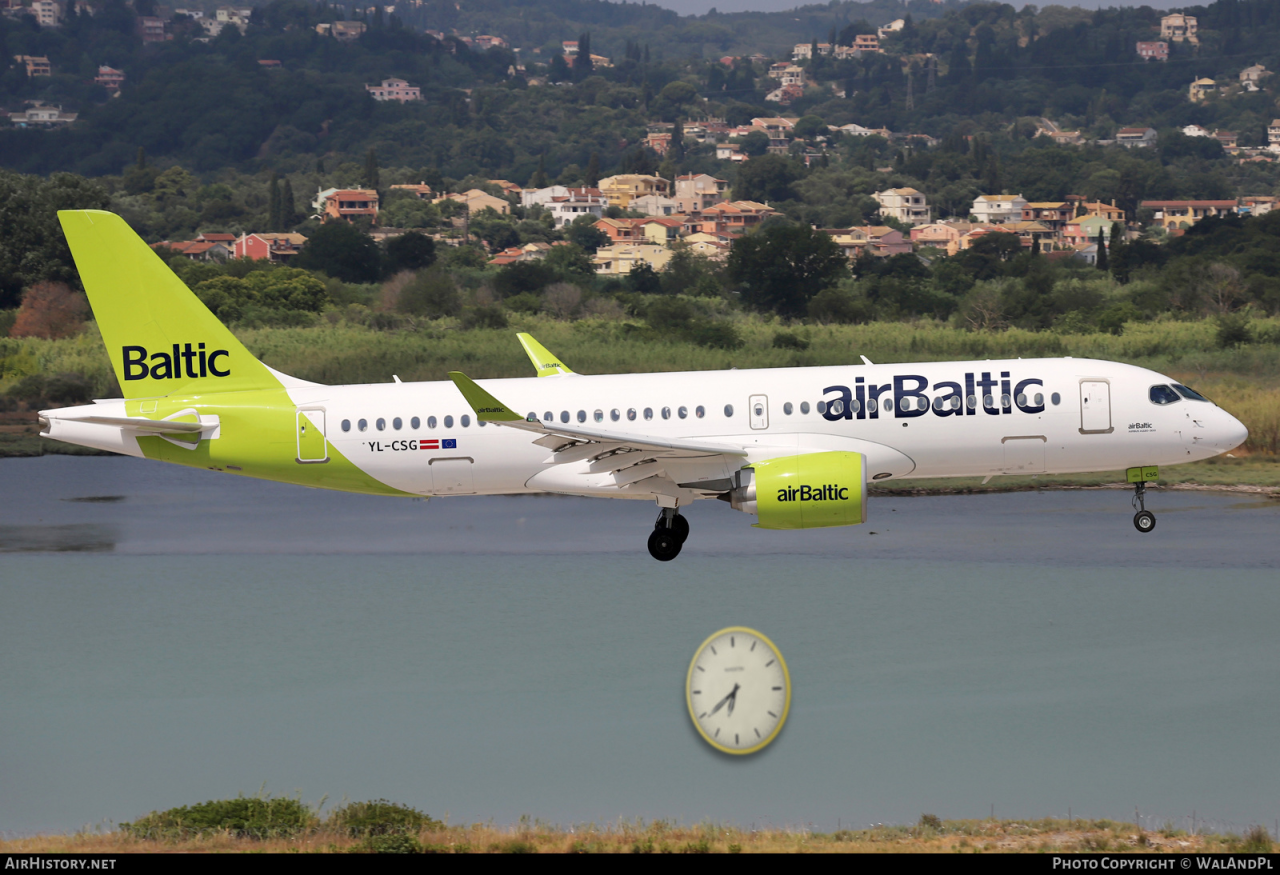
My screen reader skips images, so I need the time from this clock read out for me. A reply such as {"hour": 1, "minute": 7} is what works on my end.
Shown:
{"hour": 6, "minute": 39}
